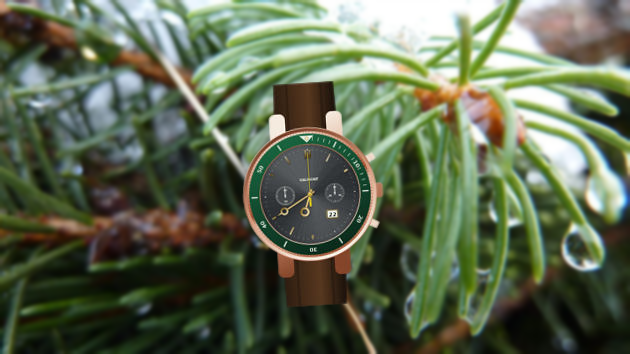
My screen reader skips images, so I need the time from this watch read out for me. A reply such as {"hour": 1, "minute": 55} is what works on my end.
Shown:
{"hour": 6, "minute": 40}
